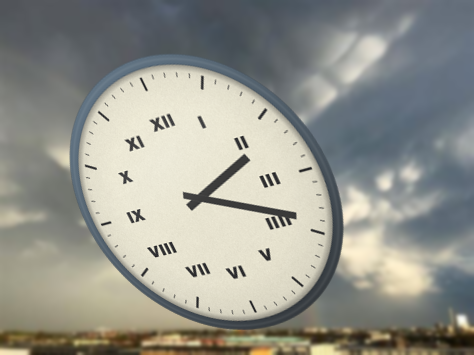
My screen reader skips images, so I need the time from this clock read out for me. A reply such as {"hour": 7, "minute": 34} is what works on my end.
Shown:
{"hour": 2, "minute": 19}
